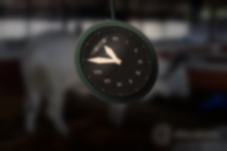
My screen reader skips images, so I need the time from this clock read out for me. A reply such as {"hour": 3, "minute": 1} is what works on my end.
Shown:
{"hour": 10, "minute": 45}
